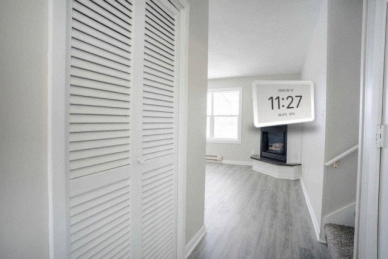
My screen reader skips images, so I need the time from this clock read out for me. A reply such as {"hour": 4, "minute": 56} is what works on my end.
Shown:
{"hour": 11, "minute": 27}
